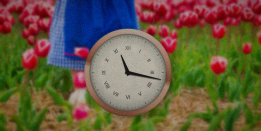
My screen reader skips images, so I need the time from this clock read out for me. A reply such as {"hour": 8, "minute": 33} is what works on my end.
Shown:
{"hour": 11, "minute": 17}
